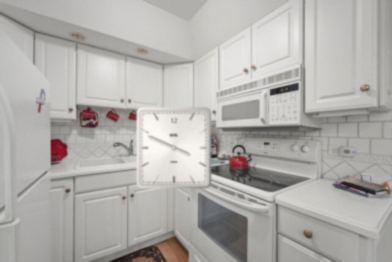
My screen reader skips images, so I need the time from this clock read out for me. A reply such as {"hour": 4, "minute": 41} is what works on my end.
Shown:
{"hour": 3, "minute": 49}
